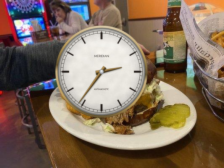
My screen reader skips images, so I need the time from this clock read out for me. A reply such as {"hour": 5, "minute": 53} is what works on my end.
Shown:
{"hour": 2, "minute": 36}
